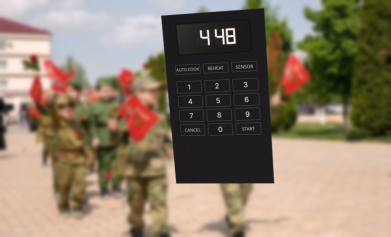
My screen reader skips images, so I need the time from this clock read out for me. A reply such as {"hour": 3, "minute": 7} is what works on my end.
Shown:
{"hour": 4, "minute": 48}
